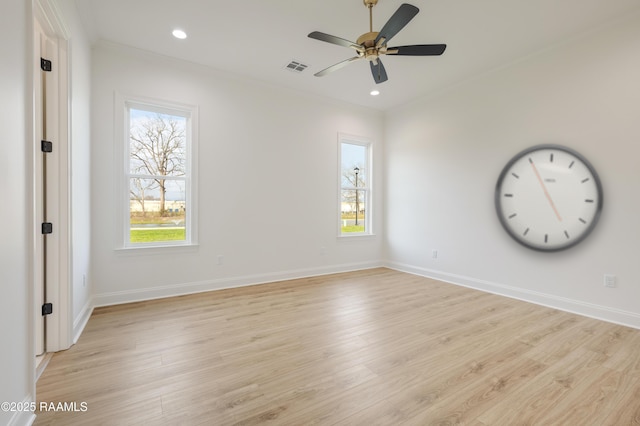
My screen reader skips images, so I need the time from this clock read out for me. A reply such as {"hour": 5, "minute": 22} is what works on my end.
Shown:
{"hour": 4, "minute": 55}
